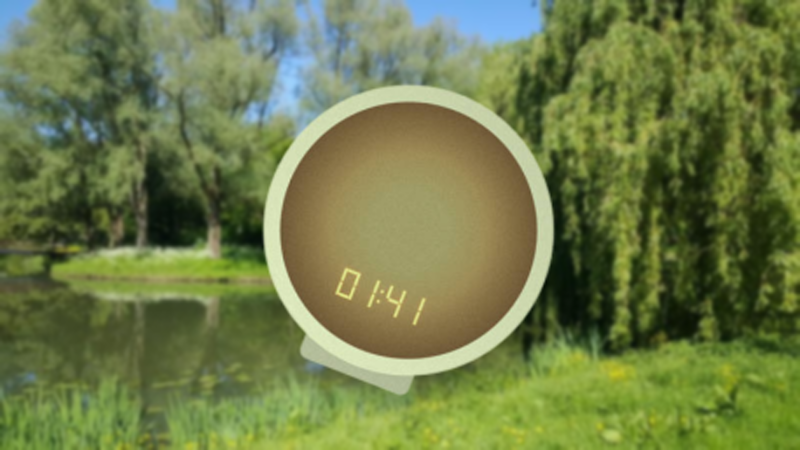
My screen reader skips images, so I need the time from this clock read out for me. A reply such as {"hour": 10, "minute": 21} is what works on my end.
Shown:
{"hour": 1, "minute": 41}
